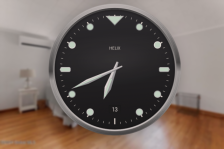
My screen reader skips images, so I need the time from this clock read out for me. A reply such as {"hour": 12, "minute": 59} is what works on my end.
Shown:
{"hour": 6, "minute": 41}
